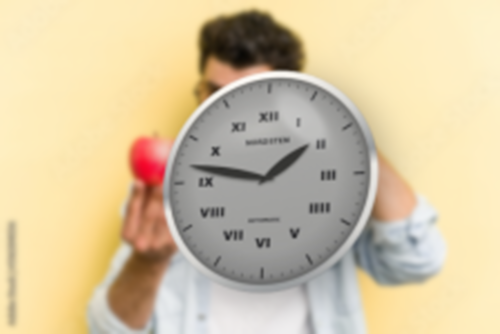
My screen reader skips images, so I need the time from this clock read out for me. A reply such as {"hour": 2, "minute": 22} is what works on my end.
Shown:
{"hour": 1, "minute": 47}
